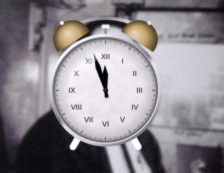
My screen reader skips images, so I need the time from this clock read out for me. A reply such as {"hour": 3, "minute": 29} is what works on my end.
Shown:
{"hour": 11, "minute": 57}
